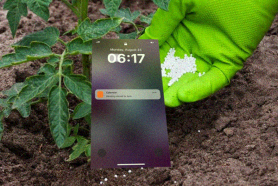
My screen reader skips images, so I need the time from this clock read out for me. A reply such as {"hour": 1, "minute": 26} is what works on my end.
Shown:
{"hour": 6, "minute": 17}
